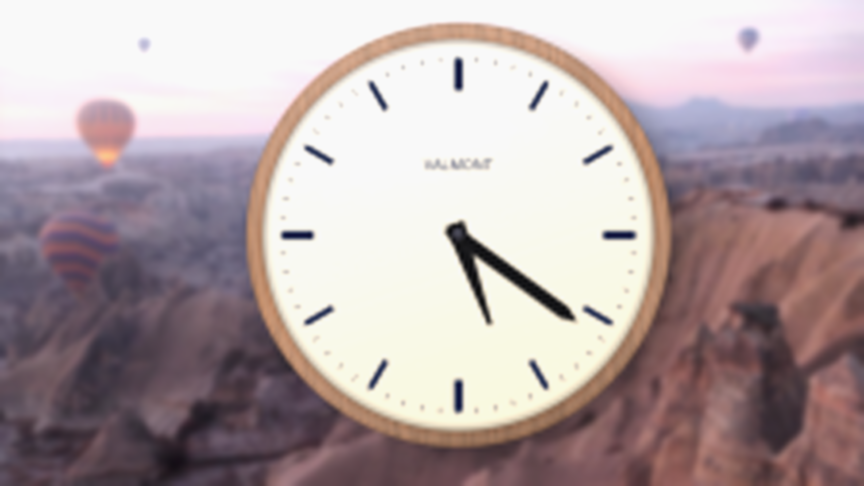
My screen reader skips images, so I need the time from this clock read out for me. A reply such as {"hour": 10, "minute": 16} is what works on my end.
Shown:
{"hour": 5, "minute": 21}
